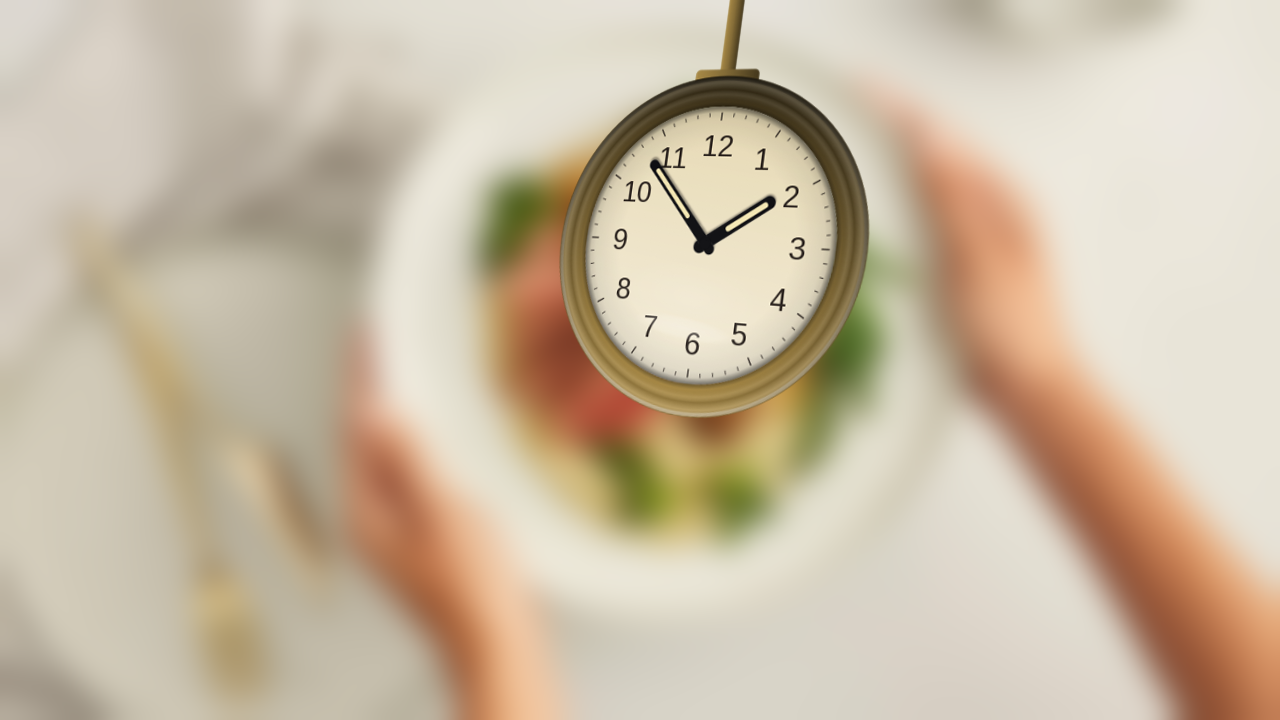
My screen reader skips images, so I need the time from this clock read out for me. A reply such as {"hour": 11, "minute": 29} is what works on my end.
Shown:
{"hour": 1, "minute": 53}
